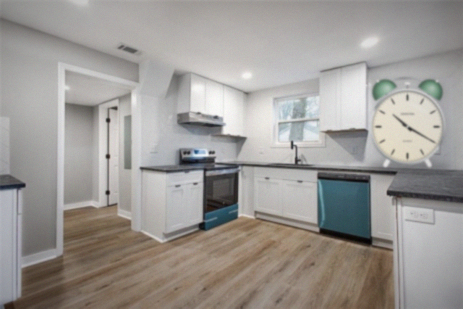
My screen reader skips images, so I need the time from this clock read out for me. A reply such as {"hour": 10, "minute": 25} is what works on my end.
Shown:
{"hour": 10, "minute": 20}
